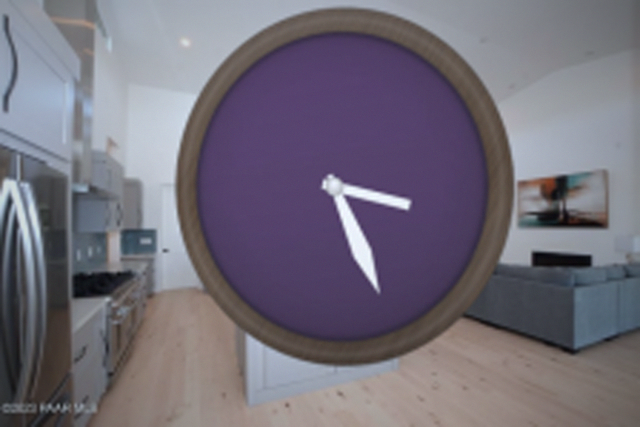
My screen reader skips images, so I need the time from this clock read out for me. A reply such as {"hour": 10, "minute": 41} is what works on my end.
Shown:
{"hour": 3, "minute": 26}
